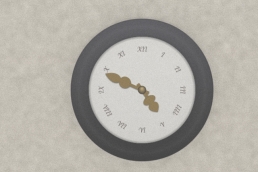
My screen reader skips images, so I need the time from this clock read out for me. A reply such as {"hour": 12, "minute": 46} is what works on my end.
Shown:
{"hour": 4, "minute": 49}
